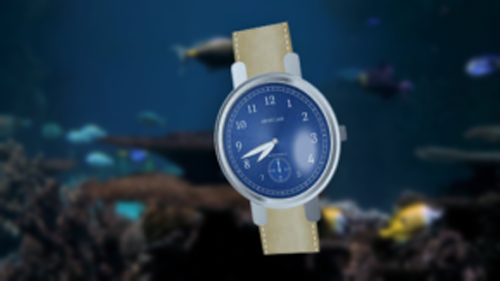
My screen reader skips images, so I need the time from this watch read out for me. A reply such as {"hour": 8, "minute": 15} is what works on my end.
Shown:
{"hour": 7, "minute": 42}
